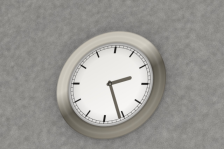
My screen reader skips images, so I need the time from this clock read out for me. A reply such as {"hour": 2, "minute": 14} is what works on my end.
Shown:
{"hour": 2, "minute": 26}
